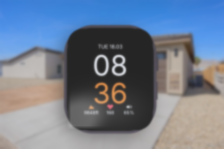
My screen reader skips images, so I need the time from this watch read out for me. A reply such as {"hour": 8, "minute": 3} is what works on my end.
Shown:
{"hour": 8, "minute": 36}
